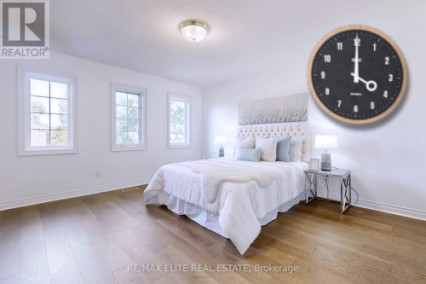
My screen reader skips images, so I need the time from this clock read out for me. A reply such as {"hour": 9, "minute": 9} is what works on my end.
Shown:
{"hour": 4, "minute": 0}
